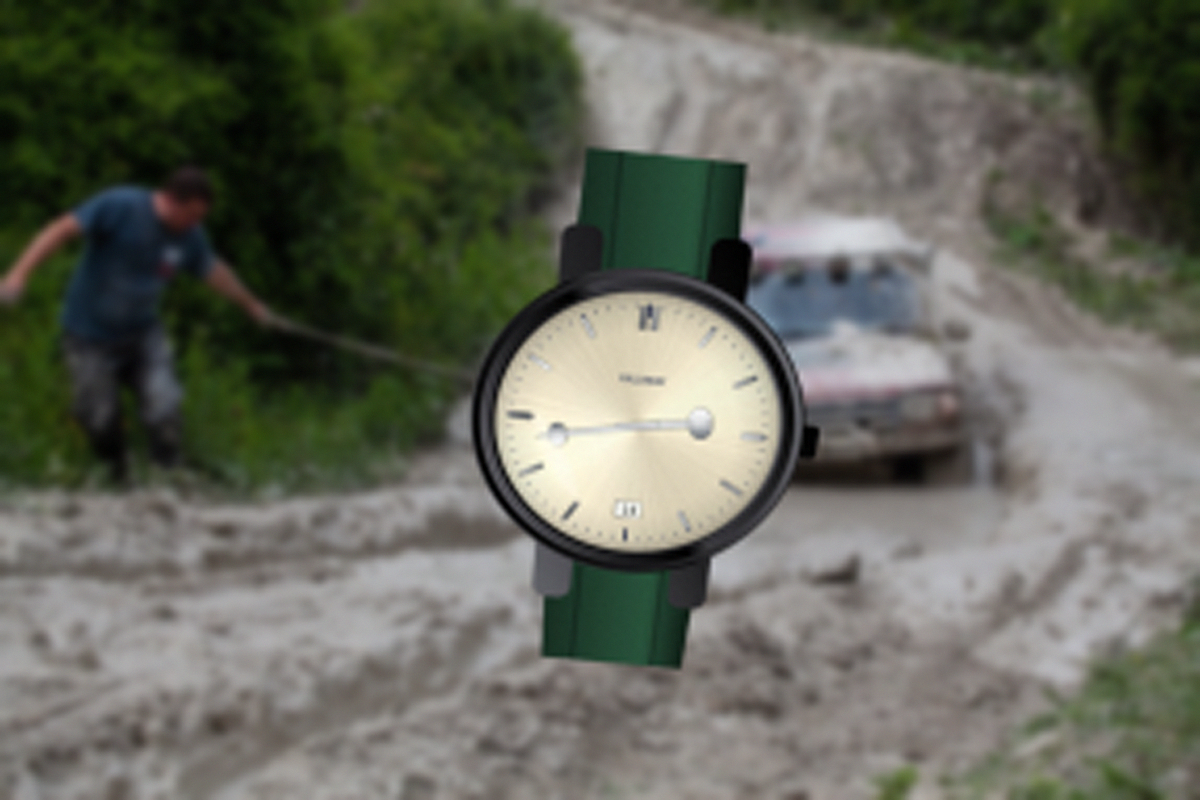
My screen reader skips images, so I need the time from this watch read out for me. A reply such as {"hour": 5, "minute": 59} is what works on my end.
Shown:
{"hour": 2, "minute": 43}
